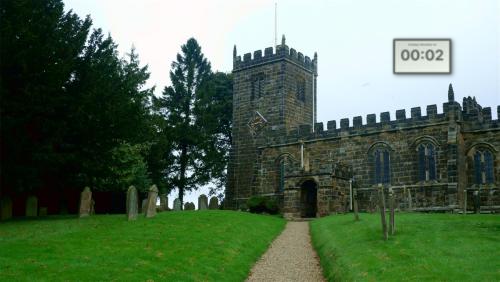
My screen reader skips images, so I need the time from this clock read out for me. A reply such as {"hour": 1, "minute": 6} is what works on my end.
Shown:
{"hour": 0, "minute": 2}
